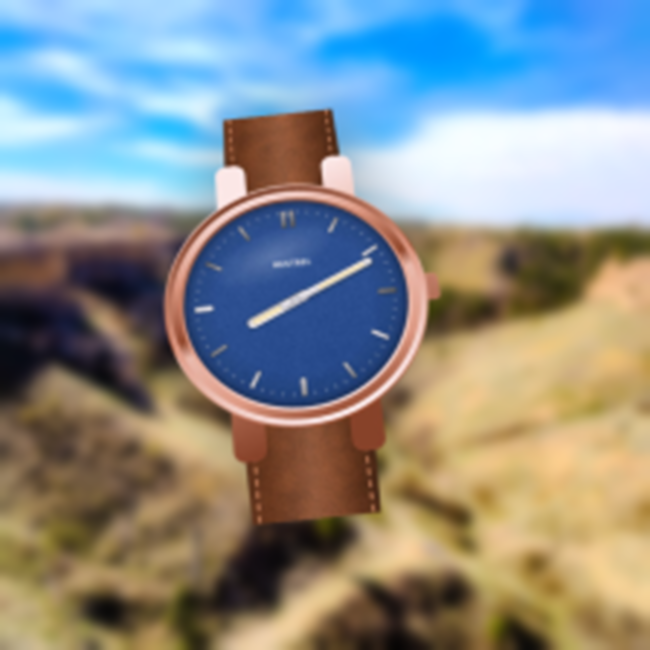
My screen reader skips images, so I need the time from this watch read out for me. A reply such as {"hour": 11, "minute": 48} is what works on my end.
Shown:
{"hour": 8, "minute": 11}
